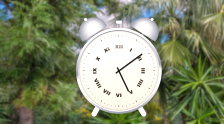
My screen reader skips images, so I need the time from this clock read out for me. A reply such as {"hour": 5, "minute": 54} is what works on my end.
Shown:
{"hour": 5, "minute": 9}
